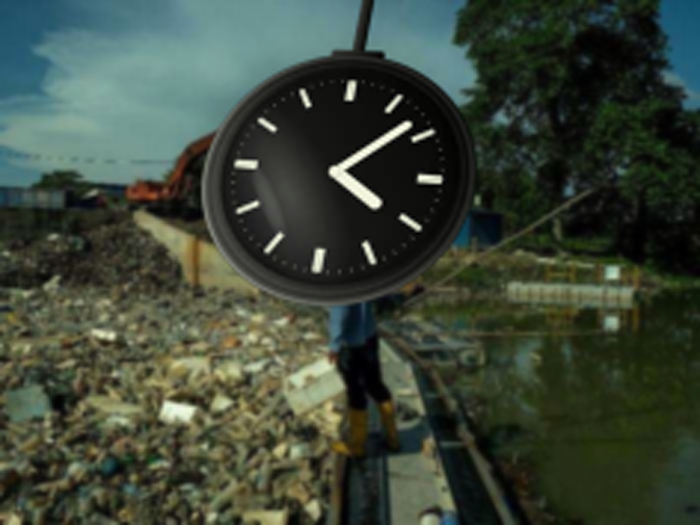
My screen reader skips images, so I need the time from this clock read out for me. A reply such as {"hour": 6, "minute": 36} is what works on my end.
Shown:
{"hour": 4, "minute": 8}
